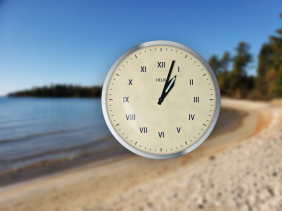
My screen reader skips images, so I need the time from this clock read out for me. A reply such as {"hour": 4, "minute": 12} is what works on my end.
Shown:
{"hour": 1, "minute": 3}
